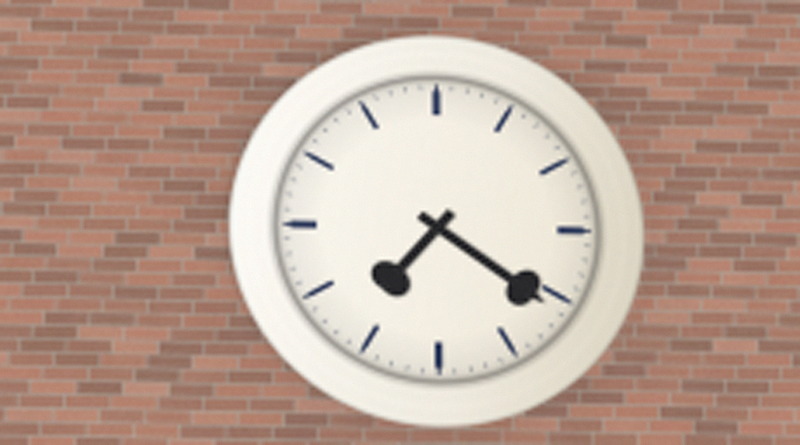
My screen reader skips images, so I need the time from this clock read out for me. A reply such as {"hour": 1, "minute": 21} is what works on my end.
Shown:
{"hour": 7, "minute": 21}
